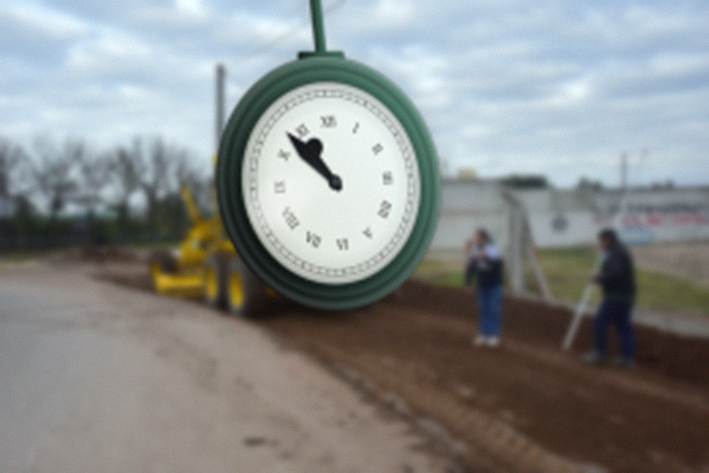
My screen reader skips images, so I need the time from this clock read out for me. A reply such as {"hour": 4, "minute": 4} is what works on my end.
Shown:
{"hour": 10, "minute": 53}
